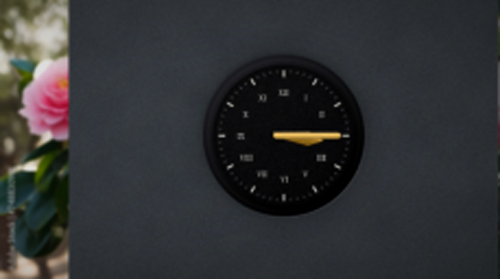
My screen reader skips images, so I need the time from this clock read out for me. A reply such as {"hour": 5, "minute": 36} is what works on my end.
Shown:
{"hour": 3, "minute": 15}
